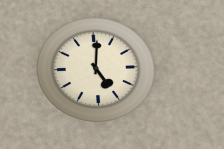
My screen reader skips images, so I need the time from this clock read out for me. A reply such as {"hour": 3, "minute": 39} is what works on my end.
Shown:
{"hour": 5, "minute": 1}
